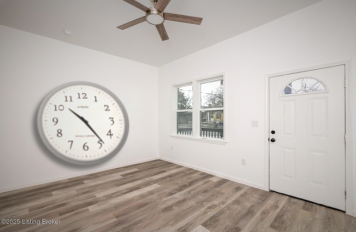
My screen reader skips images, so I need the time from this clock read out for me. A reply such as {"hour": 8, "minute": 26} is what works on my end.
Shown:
{"hour": 10, "minute": 24}
